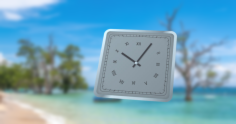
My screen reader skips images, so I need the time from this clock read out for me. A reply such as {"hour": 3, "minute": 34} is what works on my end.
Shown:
{"hour": 10, "minute": 5}
